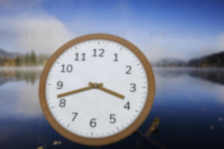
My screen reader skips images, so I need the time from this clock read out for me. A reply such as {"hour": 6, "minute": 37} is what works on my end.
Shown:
{"hour": 3, "minute": 42}
